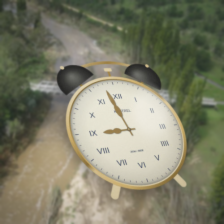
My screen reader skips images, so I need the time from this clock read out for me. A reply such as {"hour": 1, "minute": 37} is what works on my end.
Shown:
{"hour": 8, "minute": 58}
